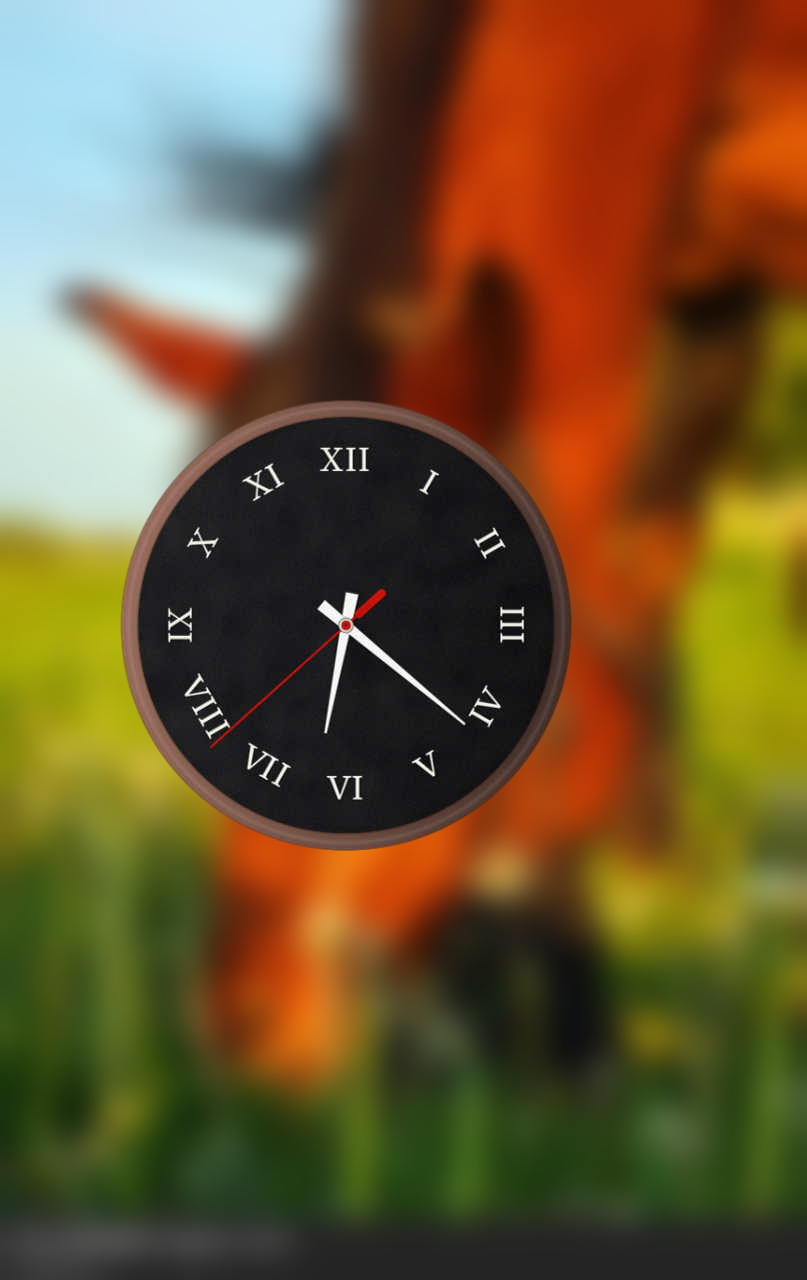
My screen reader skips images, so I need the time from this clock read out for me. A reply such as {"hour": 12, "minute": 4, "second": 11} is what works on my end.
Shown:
{"hour": 6, "minute": 21, "second": 38}
